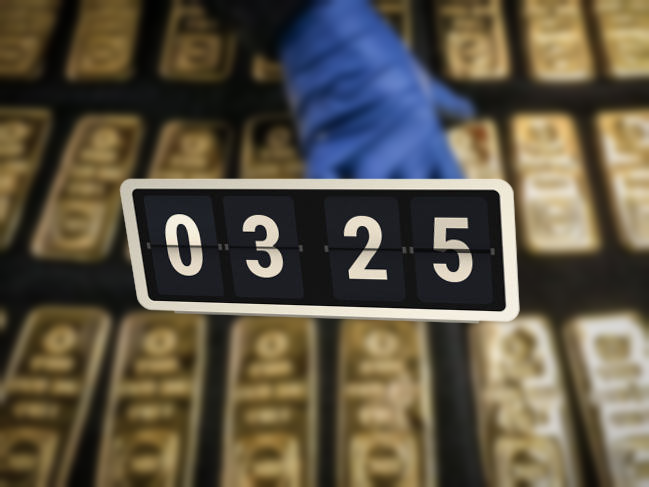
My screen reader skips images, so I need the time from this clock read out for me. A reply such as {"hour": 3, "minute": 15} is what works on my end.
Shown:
{"hour": 3, "minute": 25}
